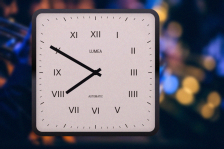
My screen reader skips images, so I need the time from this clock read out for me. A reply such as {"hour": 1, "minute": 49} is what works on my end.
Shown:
{"hour": 7, "minute": 50}
